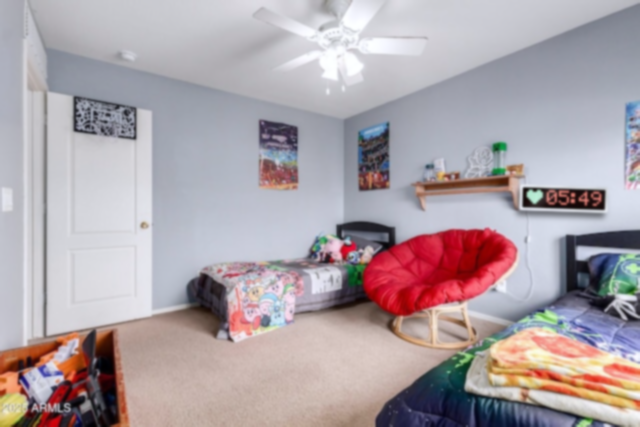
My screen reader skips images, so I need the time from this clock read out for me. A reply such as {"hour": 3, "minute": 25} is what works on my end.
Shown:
{"hour": 5, "minute": 49}
